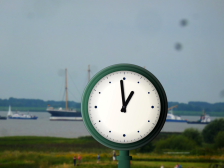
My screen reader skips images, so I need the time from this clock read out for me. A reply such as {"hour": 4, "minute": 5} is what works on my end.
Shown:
{"hour": 12, "minute": 59}
